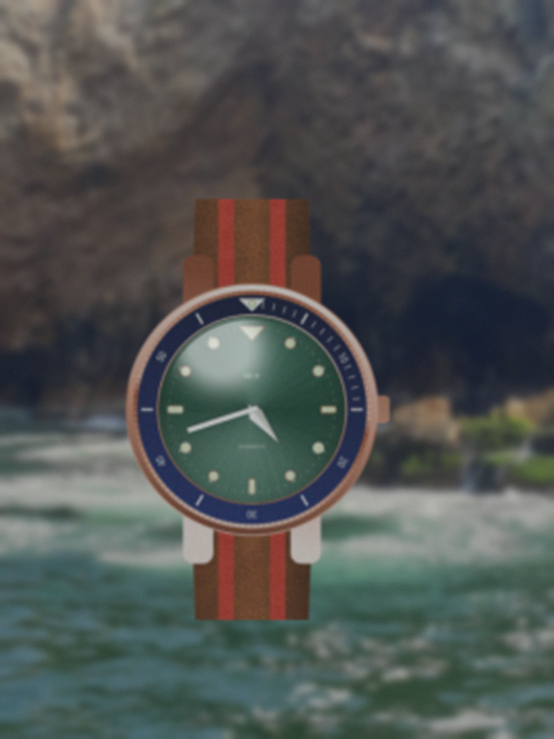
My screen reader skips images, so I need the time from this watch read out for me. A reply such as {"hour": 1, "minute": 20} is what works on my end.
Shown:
{"hour": 4, "minute": 42}
